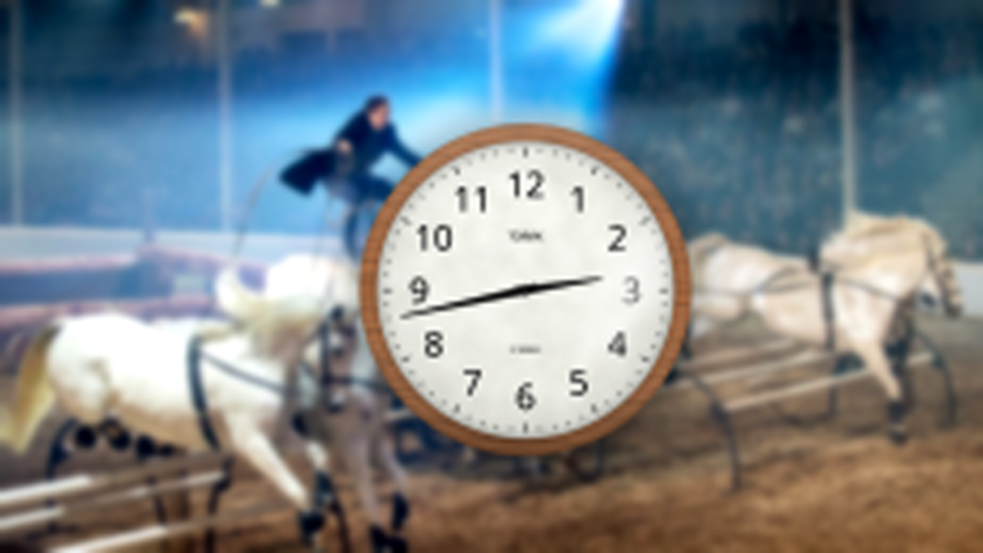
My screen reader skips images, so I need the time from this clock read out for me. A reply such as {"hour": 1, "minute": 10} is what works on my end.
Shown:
{"hour": 2, "minute": 43}
